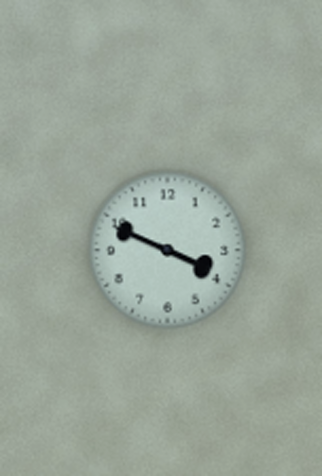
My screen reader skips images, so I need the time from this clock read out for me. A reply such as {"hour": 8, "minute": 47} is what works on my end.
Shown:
{"hour": 3, "minute": 49}
